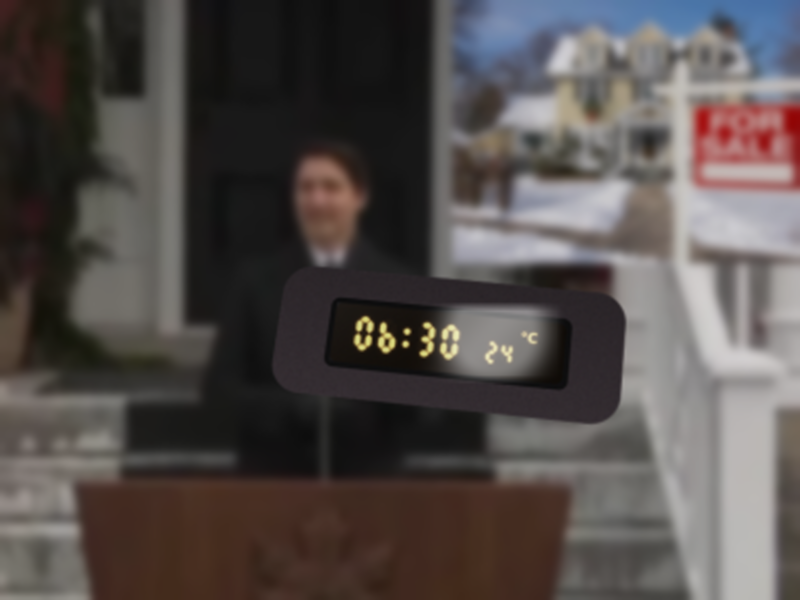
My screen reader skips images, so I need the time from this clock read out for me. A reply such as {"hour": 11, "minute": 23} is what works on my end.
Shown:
{"hour": 6, "minute": 30}
